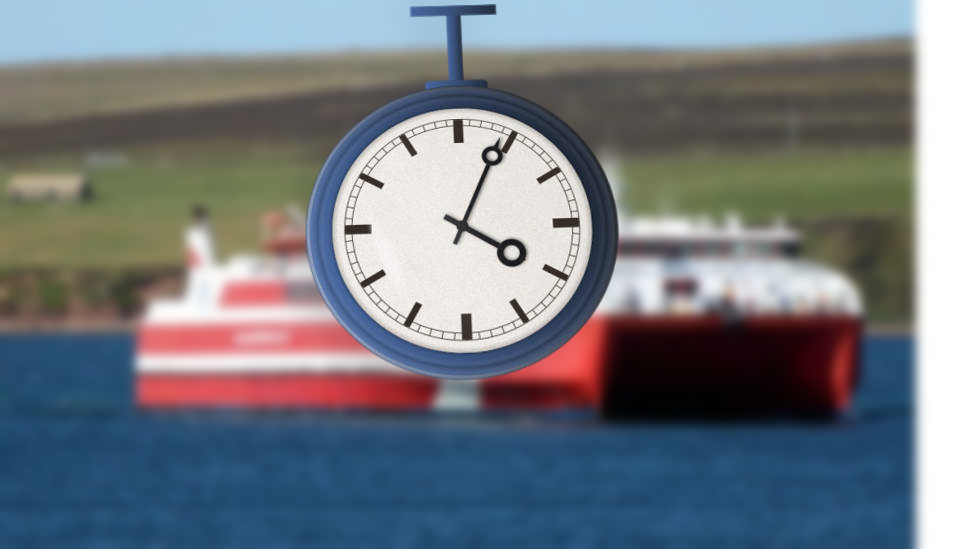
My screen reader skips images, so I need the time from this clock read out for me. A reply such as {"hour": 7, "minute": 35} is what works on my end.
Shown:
{"hour": 4, "minute": 4}
